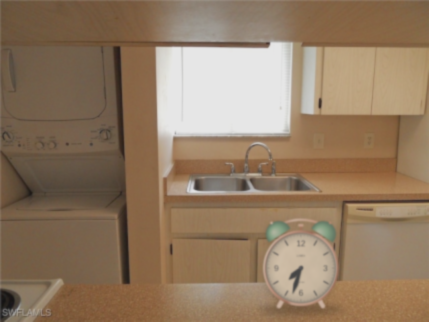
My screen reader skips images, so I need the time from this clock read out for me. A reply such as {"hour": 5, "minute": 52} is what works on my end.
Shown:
{"hour": 7, "minute": 33}
